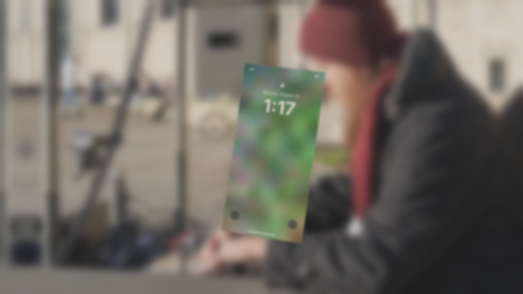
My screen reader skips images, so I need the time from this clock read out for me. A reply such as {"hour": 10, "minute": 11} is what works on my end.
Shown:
{"hour": 1, "minute": 17}
